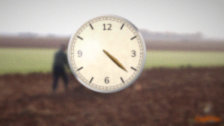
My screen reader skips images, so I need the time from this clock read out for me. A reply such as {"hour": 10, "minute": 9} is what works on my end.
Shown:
{"hour": 4, "minute": 22}
